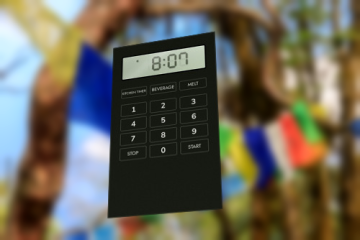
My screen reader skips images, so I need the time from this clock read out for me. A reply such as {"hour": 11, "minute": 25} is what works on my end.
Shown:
{"hour": 8, "minute": 7}
